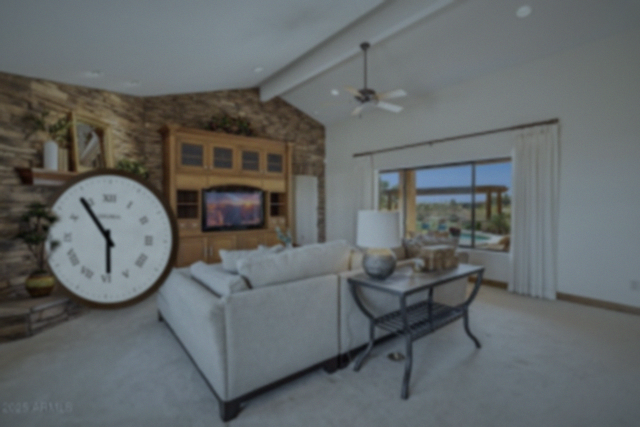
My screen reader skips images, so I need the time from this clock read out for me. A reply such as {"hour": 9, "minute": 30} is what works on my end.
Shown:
{"hour": 5, "minute": 54}
